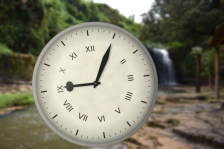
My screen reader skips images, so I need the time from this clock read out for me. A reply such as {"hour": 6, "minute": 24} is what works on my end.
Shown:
{"hour": 9, "minute": 5}
